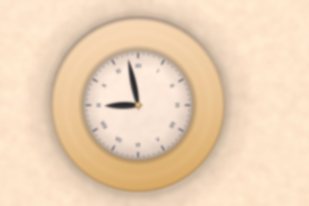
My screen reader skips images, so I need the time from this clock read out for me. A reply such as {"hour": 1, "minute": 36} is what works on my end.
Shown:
{"hour": 8, "minute": 58}
